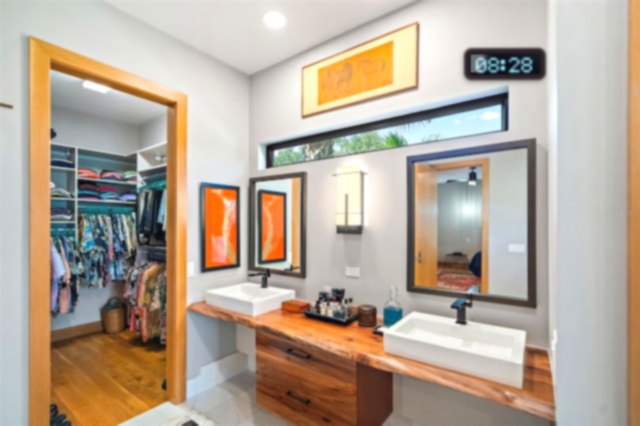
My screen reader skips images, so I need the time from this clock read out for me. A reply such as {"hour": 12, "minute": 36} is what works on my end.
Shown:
{"hour": 8, "minute": 28}
